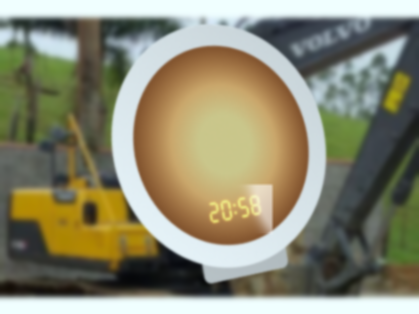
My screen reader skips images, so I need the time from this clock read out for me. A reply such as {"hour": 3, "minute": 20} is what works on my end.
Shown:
{"hour": 20, "minute": 58}
